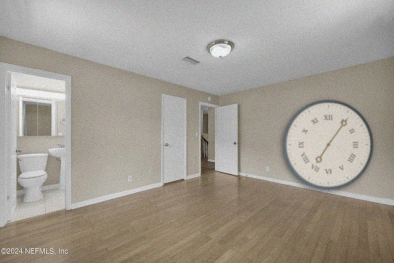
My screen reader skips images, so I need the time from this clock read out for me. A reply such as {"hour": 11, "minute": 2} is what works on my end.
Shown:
{"hour": 7, "minute": 6}
